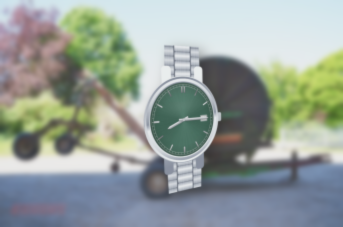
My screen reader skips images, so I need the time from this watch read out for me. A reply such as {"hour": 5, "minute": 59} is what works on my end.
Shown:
{"hour": 8, "minute": 15}
